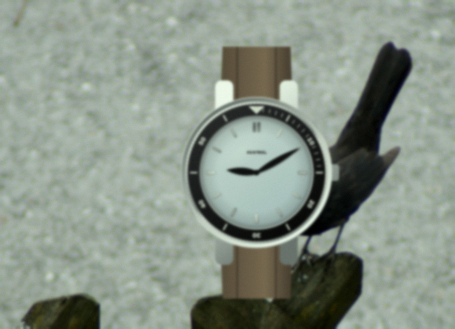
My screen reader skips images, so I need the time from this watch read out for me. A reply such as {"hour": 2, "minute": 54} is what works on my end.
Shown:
{"hour": 9, "minute": 10}
